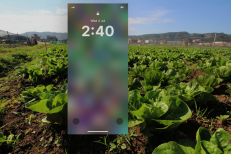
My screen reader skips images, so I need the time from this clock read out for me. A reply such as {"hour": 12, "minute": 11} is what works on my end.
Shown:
{"hour": 2, "minute": 40}
